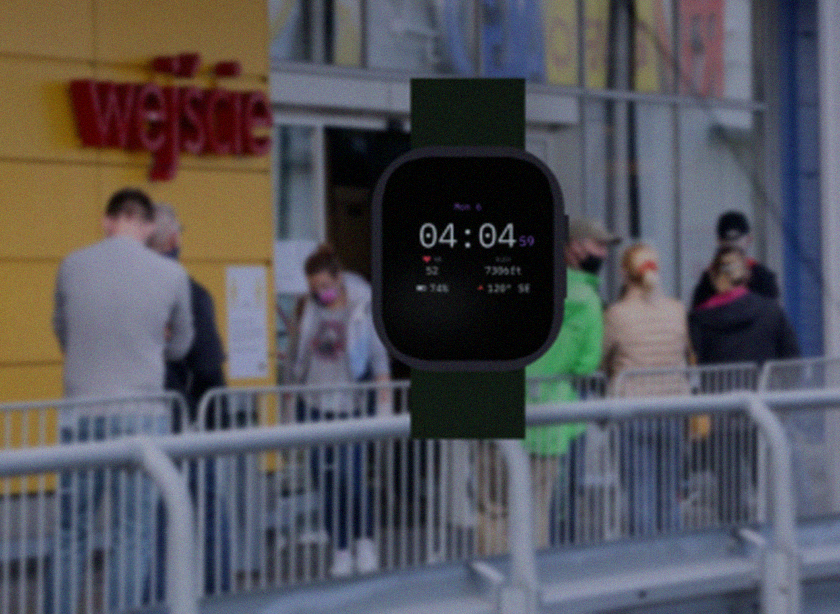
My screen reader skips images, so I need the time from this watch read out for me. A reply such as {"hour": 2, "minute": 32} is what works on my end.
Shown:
{"hour": 4, "minute": 4}
